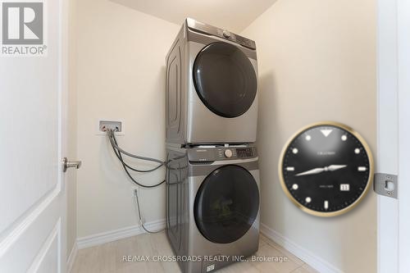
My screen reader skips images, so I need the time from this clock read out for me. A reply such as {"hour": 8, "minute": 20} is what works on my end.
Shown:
{"hour": 2, "minute": 43}
